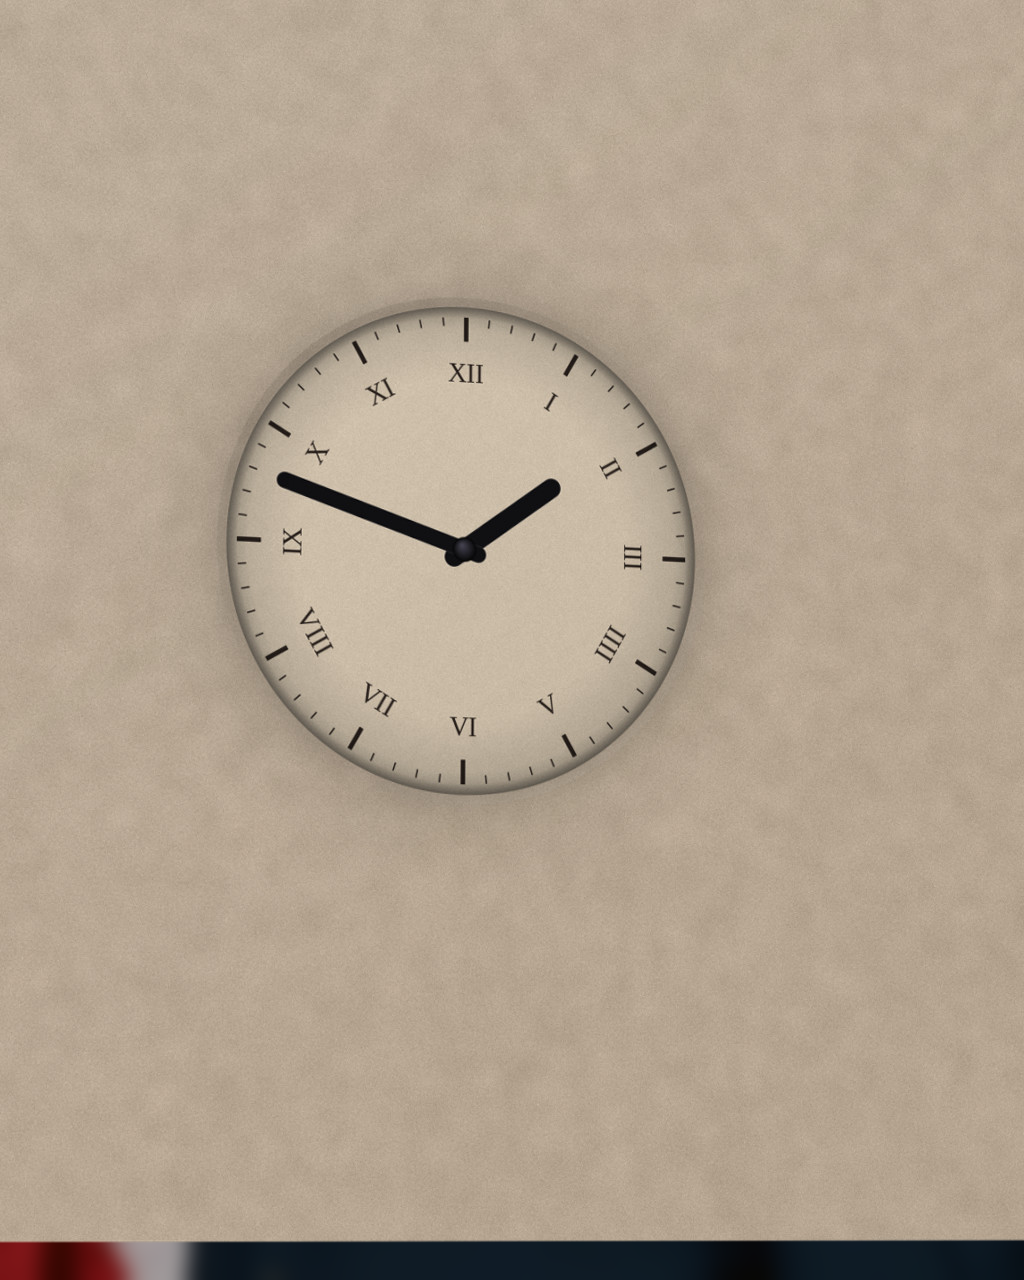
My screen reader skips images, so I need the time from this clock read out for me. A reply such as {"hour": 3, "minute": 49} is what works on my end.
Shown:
{"hour": 1, "minute": 48}
